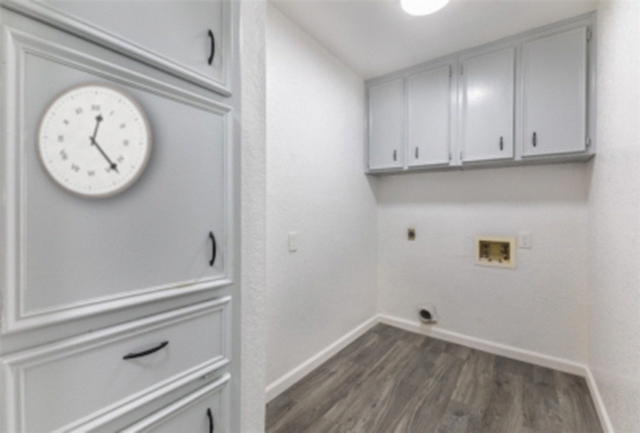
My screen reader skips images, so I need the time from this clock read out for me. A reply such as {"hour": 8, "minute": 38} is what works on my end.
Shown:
{"hour": 12, "minute": 23}
